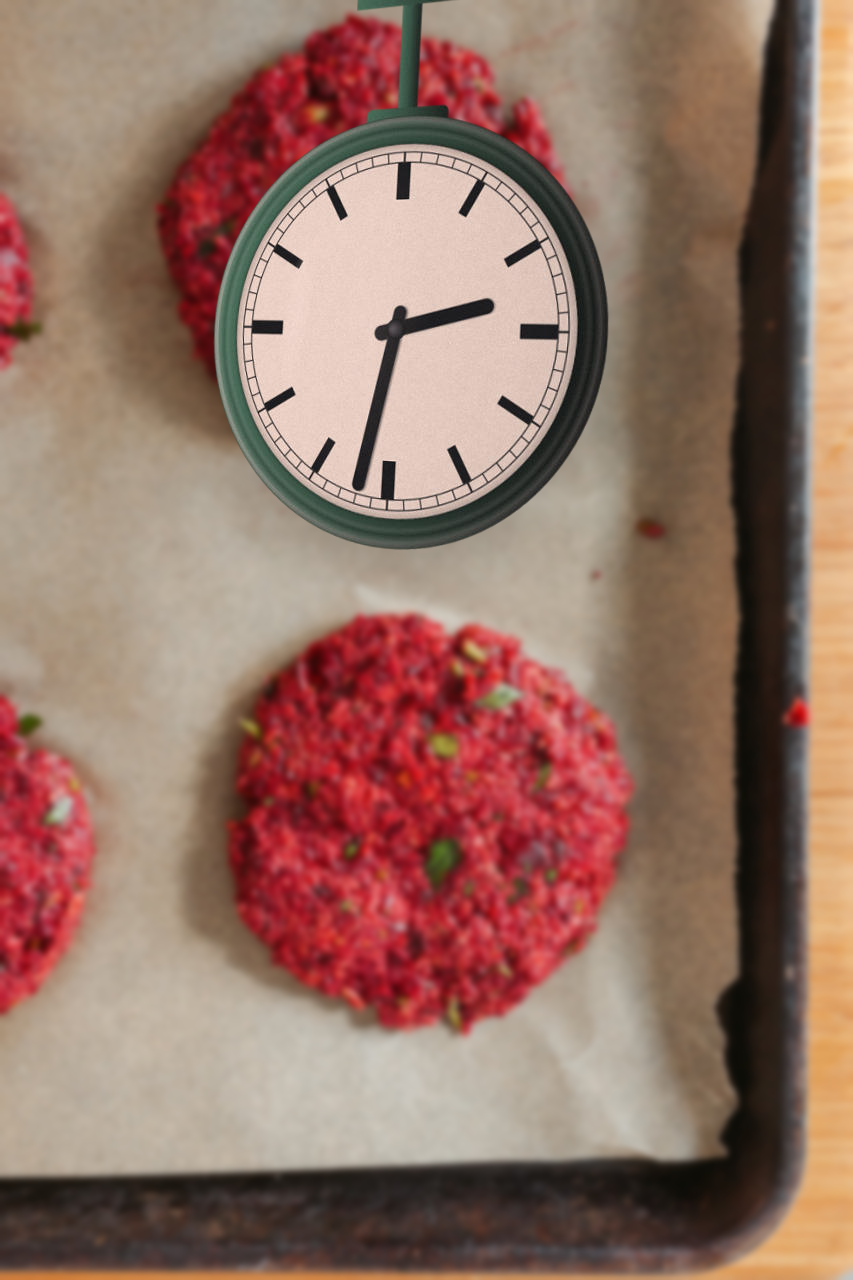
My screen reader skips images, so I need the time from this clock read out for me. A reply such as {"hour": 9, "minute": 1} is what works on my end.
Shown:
{"hour": 2, "minute": 32}
